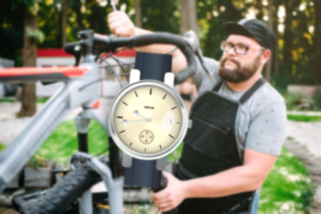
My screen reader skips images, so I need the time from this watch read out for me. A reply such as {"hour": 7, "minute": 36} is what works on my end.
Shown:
{"hour": 9, "minute": 43}
